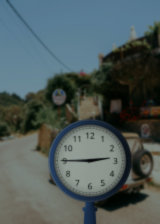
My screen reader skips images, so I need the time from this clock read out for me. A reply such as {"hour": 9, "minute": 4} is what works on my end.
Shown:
{"hour": 2, "minute": 45}
